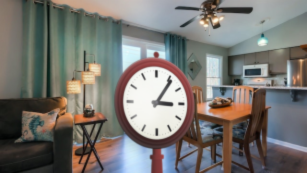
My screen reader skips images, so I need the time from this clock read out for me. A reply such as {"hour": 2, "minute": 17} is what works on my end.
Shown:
{"hour": 3, "minute": 6}
